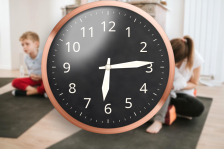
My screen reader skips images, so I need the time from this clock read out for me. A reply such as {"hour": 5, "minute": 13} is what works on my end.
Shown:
{"hour": 6, "minute": 14}
